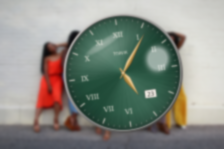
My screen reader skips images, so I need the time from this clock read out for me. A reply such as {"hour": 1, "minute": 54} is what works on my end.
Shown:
{"hour": 5, "minute": 6}
